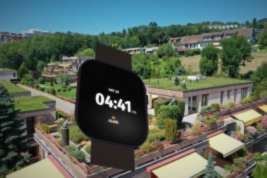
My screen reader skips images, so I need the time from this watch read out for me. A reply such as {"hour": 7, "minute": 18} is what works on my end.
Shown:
{"hour": 4, "minute": 41}
